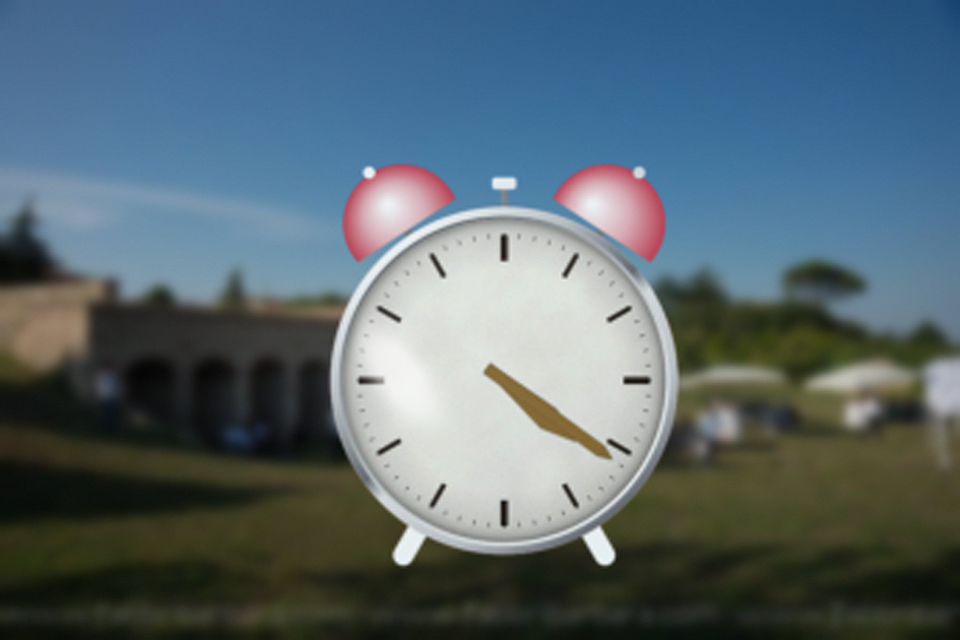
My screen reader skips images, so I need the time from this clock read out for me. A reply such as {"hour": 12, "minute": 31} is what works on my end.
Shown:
{"hour": 4, "minute": 21}
